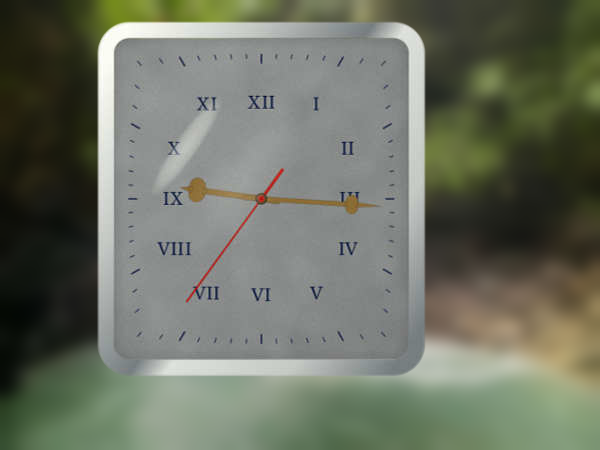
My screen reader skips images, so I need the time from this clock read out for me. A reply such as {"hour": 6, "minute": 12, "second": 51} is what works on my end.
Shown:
{"hour": 9, "minute": 15, "second": 36}
